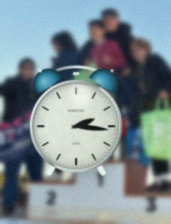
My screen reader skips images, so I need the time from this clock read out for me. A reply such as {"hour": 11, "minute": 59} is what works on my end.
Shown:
{"hour": 2, "minute": 16}
